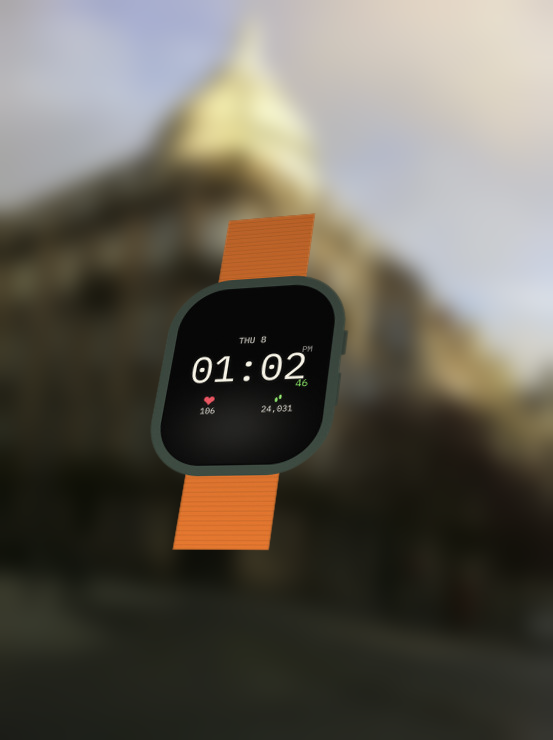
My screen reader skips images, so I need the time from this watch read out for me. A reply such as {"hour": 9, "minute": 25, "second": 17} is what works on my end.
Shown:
{"hour": 1, "minute": 2, "second": 46}
